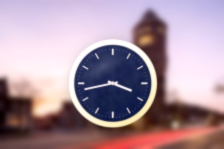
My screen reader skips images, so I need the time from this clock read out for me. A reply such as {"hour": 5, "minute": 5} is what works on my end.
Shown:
{"hour": 3, "minute": 43}
